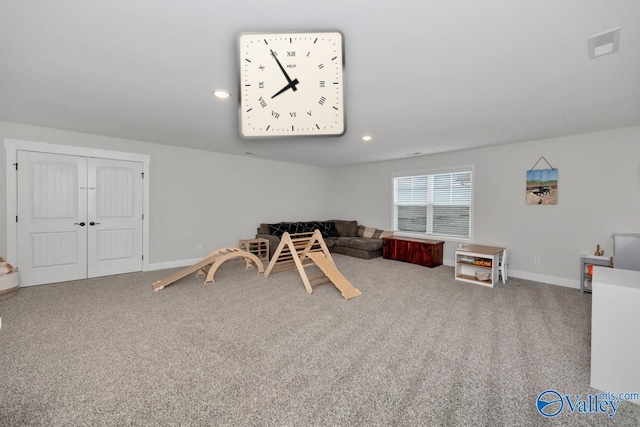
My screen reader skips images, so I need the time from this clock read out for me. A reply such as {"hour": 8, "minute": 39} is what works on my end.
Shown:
{"hour": 7, "minute": 55}
